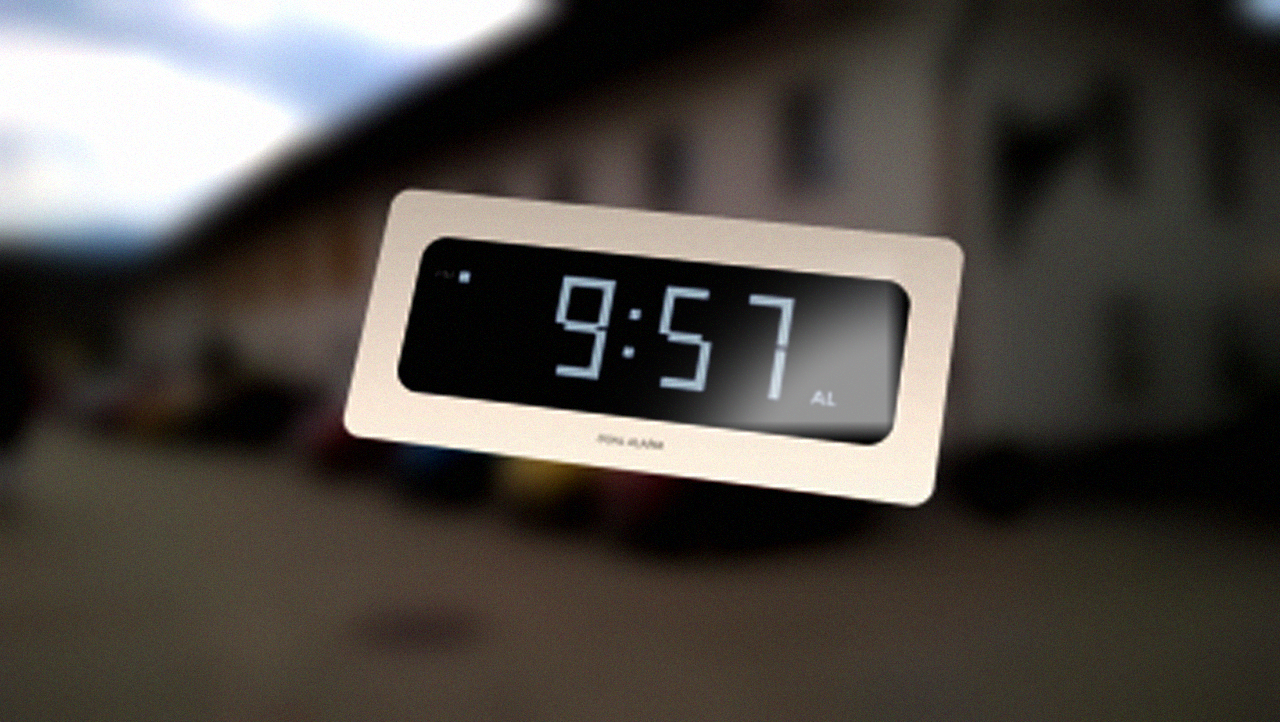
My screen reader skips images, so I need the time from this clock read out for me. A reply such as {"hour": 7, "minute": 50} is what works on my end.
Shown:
{"hour": 9, "minute": 57}
